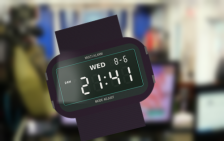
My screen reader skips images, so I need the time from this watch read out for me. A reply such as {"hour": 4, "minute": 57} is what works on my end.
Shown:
{"hour": 21, "minute": 41}
